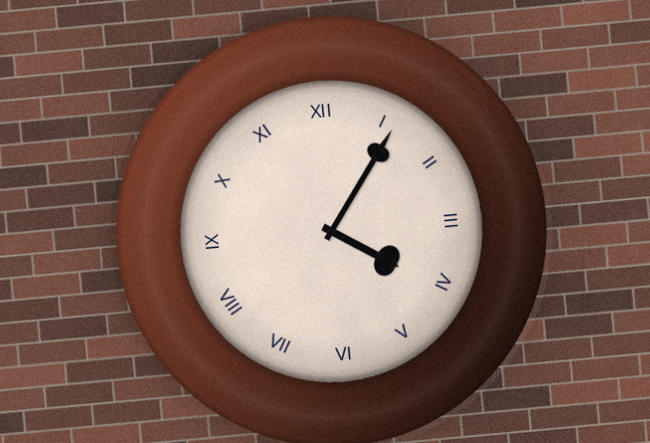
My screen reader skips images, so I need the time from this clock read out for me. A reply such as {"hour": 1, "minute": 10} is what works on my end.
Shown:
{"hour": 4, "minute": 6}
